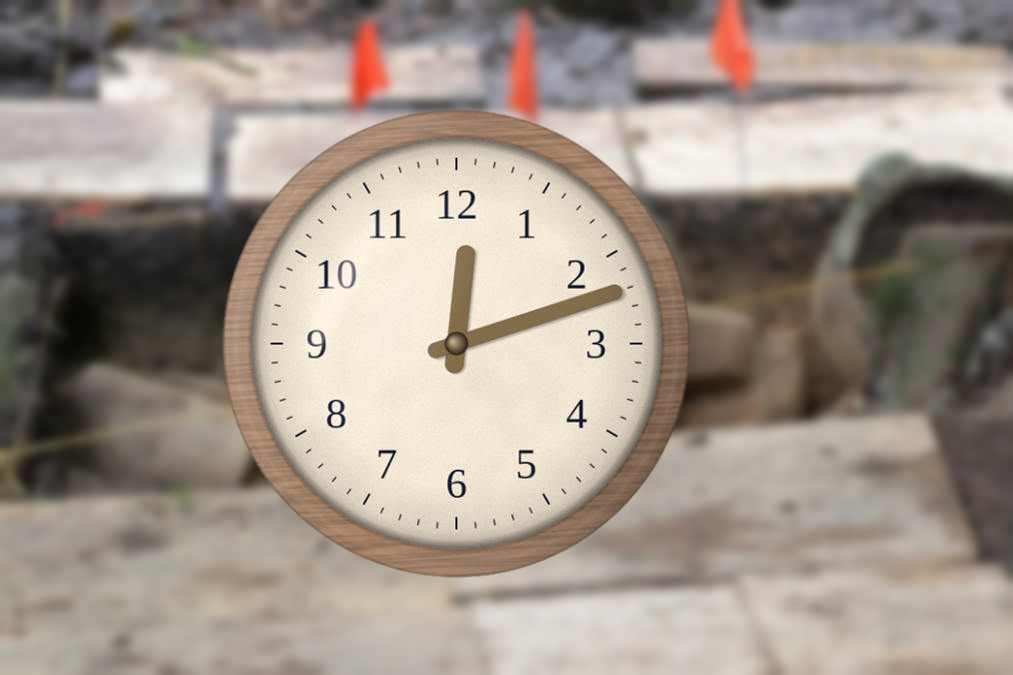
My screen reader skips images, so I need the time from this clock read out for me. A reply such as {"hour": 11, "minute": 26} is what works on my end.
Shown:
{"hour": 12, "minute": 12}
